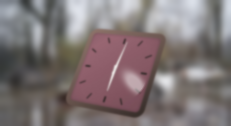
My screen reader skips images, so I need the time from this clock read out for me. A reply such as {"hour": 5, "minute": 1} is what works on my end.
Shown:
{"hour": 6, "minute": 1}
